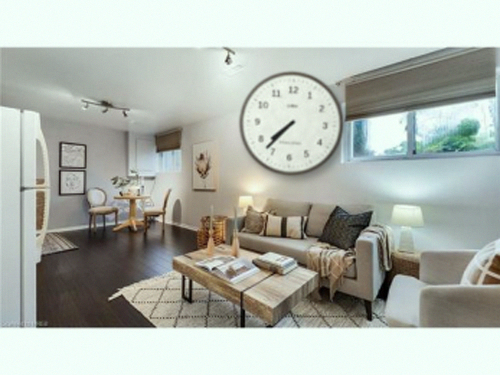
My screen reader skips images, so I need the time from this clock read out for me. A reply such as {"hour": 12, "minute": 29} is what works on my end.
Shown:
{"hour": 7, "minute": 37}
